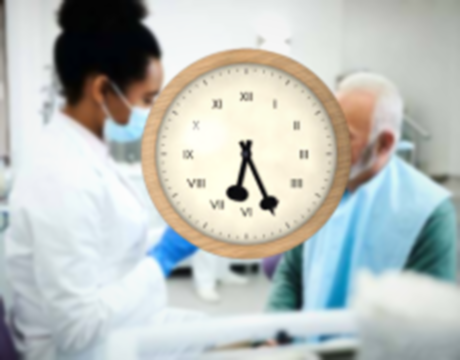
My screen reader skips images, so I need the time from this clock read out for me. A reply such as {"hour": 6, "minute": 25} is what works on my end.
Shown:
{"hour": 6, "minute": 26}
